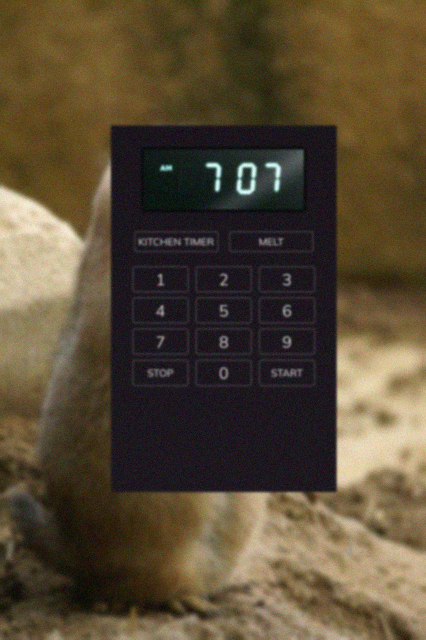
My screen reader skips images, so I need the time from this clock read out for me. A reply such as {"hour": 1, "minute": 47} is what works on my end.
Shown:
{"hour": 7, "minute": 7}
